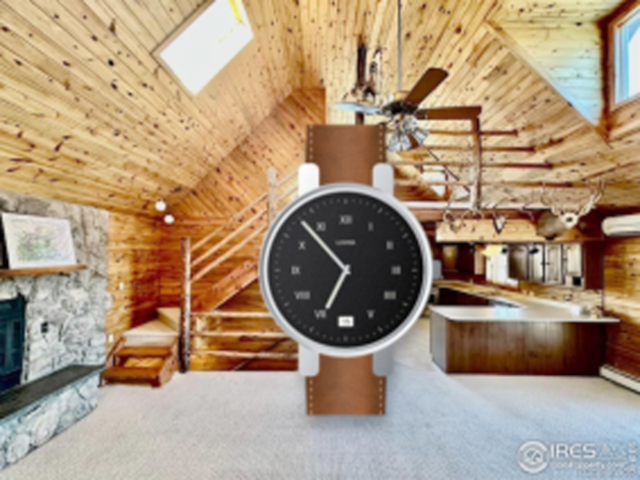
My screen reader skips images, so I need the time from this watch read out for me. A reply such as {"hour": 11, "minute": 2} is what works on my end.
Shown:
{"hour": 6, "minute": 53}
